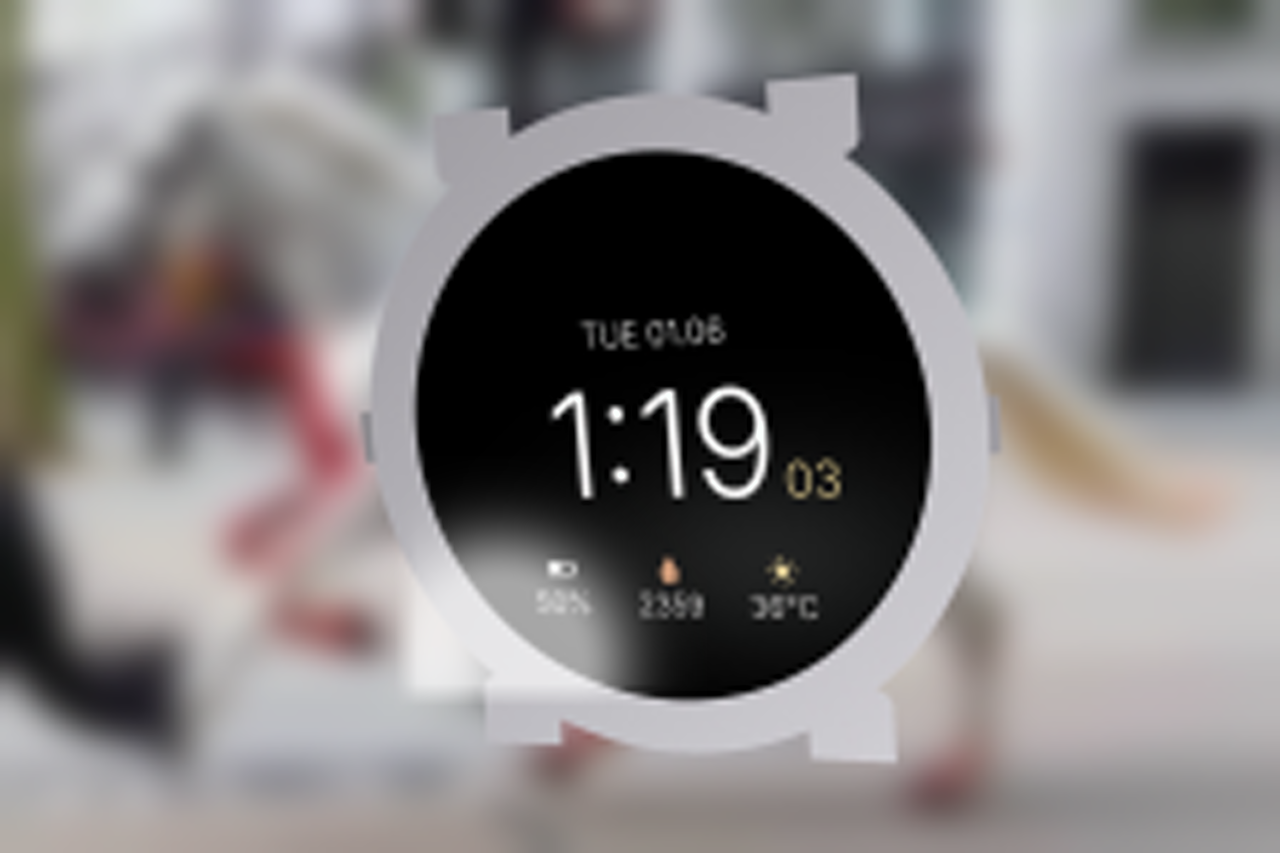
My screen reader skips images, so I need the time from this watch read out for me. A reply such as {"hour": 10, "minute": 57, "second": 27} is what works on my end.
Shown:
{"hour": 1, "minute": 19, "second": 3}
